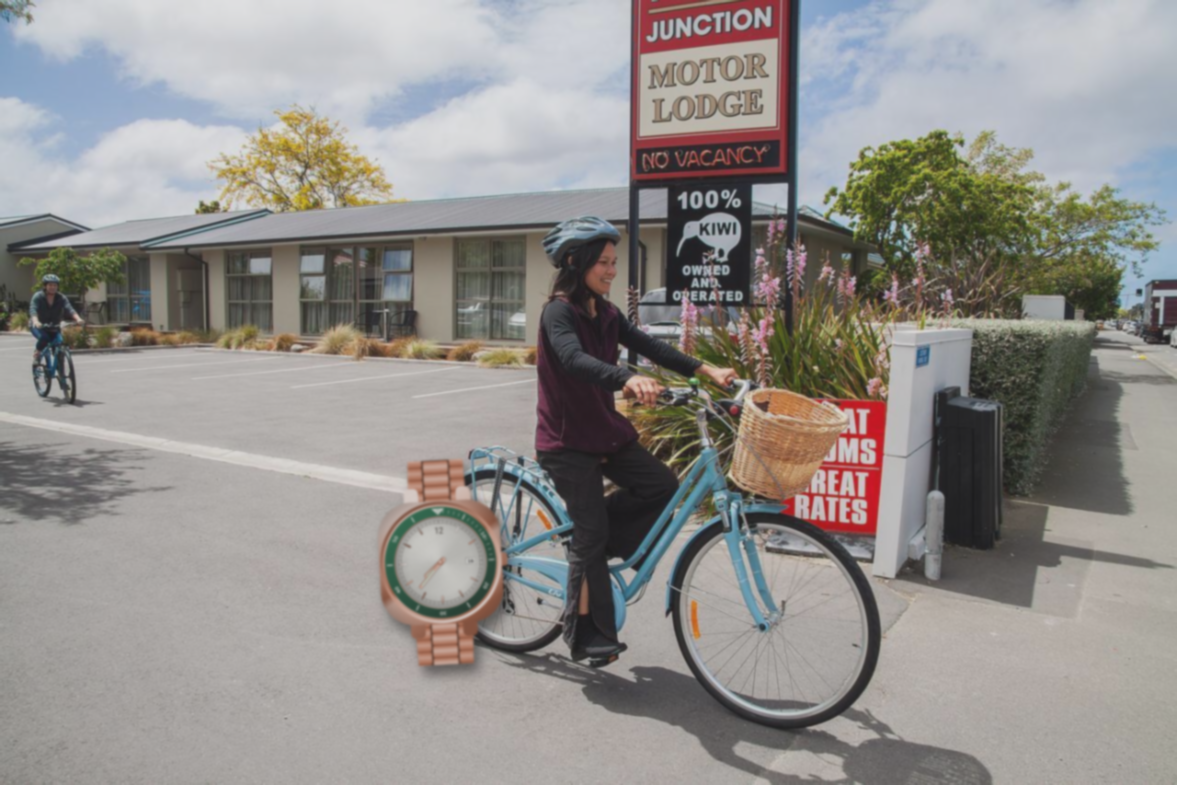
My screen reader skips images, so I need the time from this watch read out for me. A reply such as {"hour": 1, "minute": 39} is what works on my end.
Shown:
{"hour": 7, "minute": 37}
